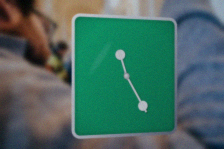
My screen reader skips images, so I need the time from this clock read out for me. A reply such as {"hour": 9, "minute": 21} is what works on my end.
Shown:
{"hour": 11, "minute": 25}
